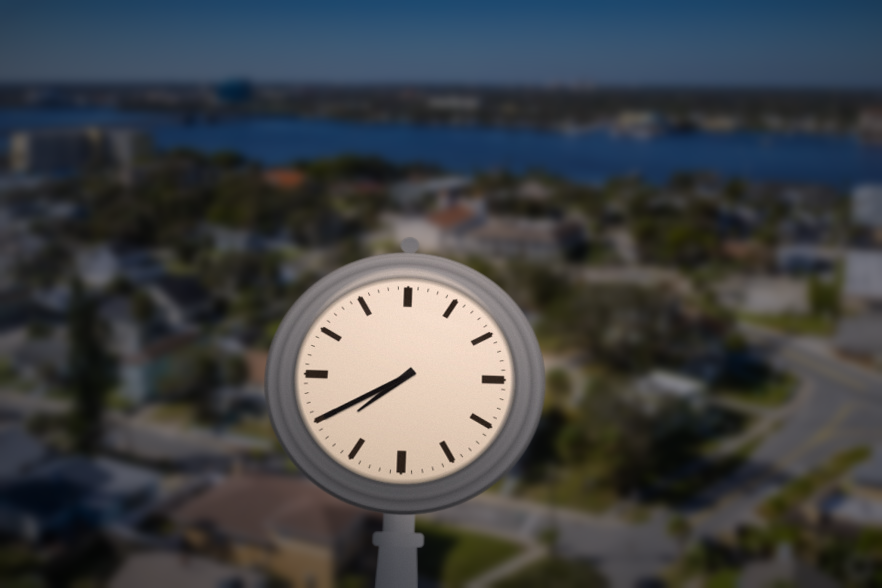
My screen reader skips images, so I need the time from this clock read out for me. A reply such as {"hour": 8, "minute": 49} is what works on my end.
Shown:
{"hour": 7, "minute": 40}
